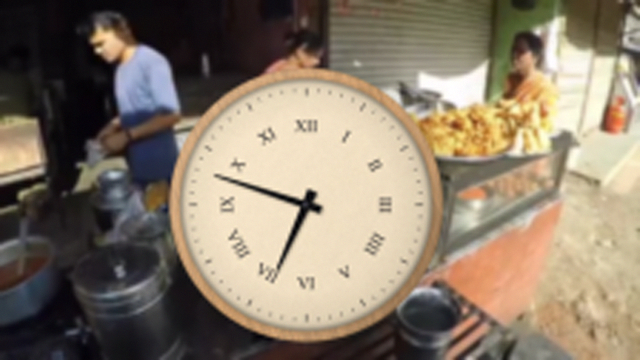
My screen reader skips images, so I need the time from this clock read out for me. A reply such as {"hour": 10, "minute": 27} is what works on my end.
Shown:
{"hour": 6, "minute": 48}
